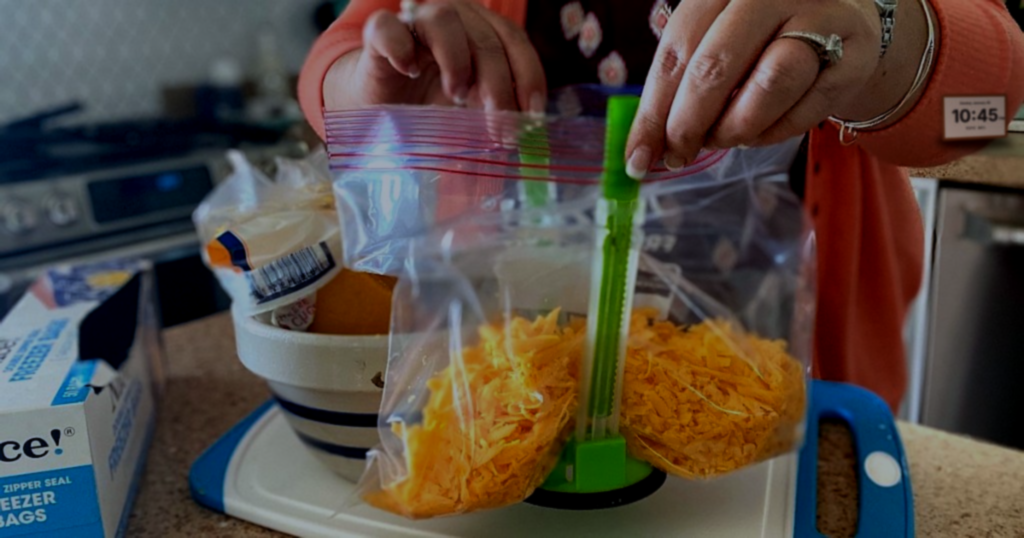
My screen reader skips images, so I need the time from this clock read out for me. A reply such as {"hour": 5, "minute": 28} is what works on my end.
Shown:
{"hour": 10, "minute": 45}
